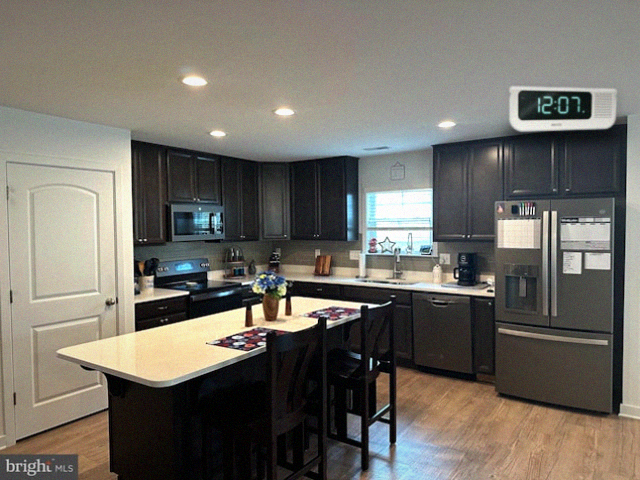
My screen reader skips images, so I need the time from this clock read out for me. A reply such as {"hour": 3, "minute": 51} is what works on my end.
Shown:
{"hour": 12, "minute": 7}
